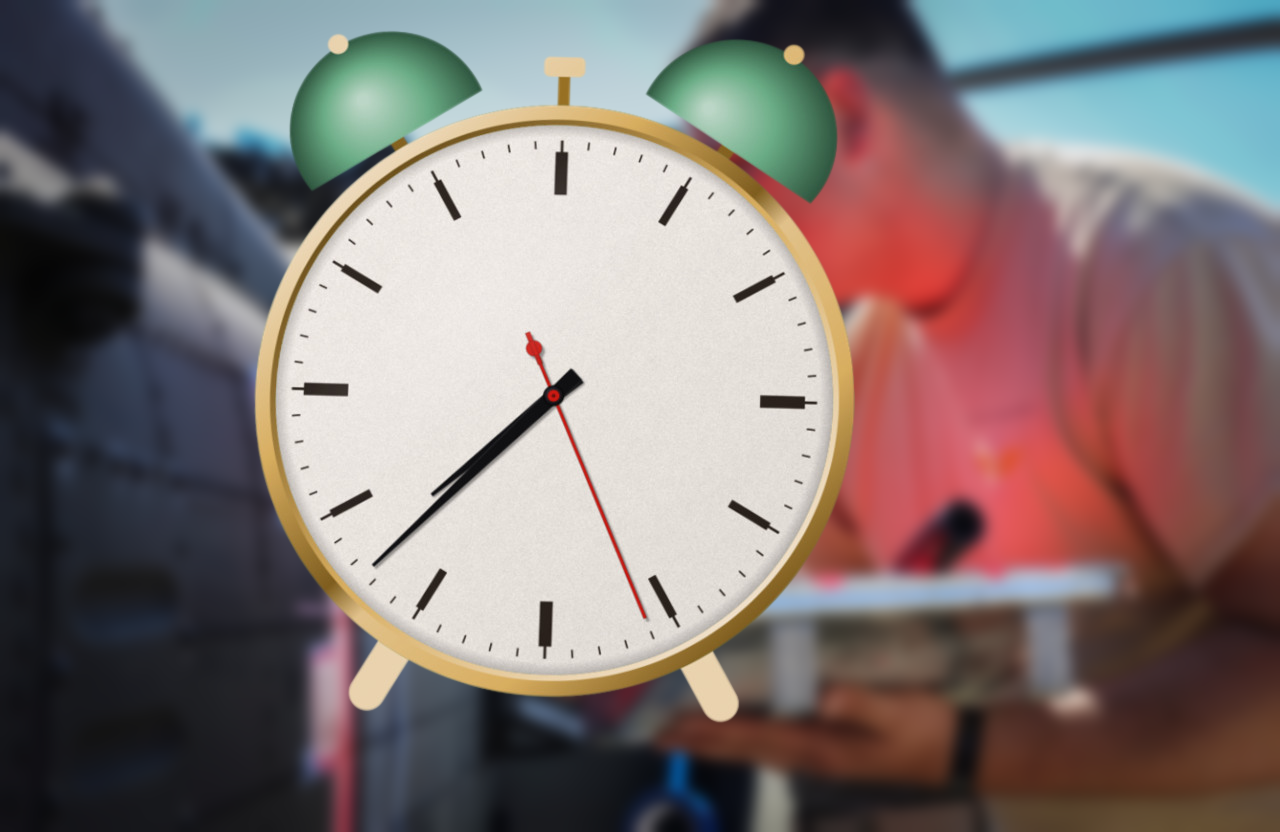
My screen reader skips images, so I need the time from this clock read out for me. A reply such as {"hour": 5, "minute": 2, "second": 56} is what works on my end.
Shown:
{"hour": 7, "minute": 37, "second": 26}
